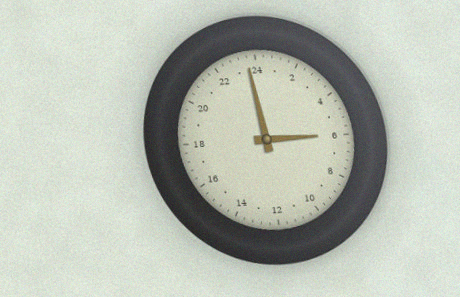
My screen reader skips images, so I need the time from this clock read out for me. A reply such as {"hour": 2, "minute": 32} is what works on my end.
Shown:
{"hour": 5, "minute": 59}
